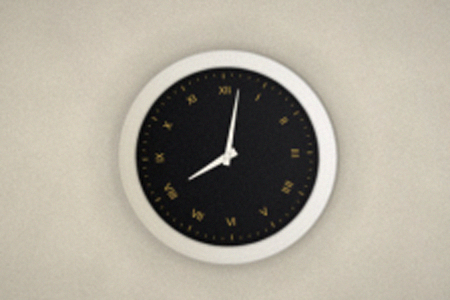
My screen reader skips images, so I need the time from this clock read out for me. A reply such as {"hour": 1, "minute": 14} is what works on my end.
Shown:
{"hour": 8, "minute": 2}
